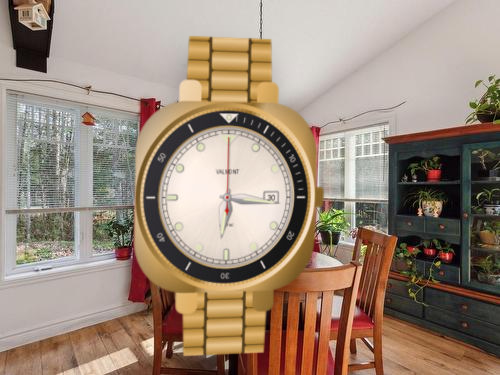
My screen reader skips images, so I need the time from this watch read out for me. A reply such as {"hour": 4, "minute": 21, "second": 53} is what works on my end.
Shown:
{"hour": 6, "minute": 16, "second": 0}
